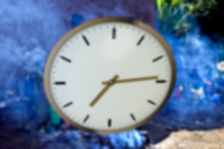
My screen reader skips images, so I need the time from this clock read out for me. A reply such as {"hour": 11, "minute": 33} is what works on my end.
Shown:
{"hour": 7, "minute": 14}
